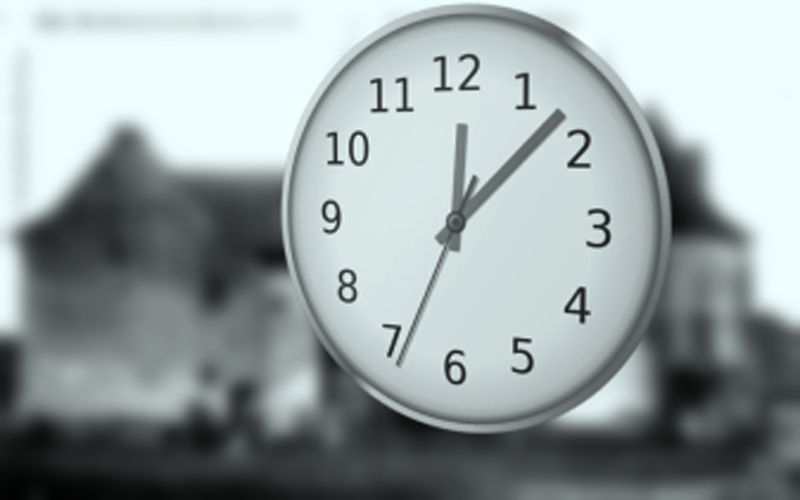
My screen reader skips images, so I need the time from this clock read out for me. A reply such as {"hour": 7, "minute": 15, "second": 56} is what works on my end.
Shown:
{"hour": 12, "minute": 7, "second": 34}
